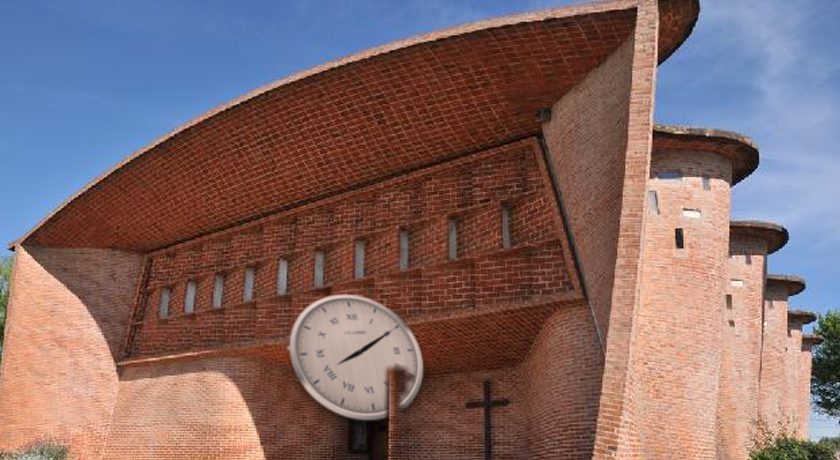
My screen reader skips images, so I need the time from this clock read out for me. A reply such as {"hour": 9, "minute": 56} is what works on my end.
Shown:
{"hour": 8, "minute": 10}
